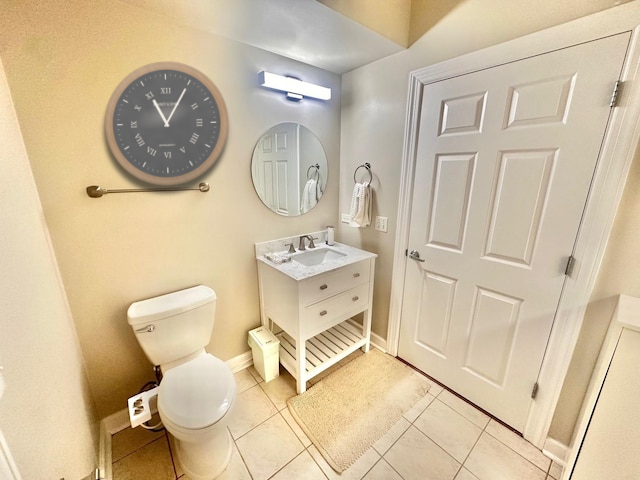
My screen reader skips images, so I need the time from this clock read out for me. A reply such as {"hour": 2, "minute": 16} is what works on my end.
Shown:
{"hour": 11, "minute": 5}
